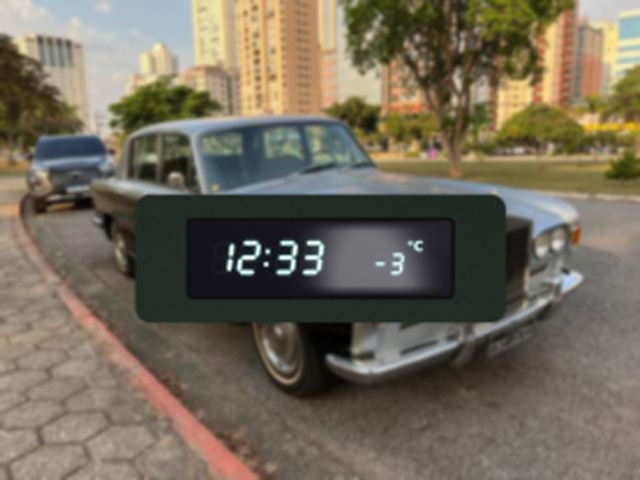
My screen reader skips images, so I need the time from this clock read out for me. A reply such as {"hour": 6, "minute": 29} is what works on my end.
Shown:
{"hour": 12, "minute": 33}
